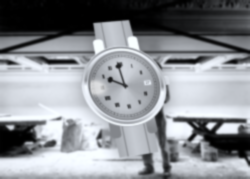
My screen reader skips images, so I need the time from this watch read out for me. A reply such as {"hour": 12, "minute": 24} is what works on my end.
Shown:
{"hour": 9, "minute": 59}
